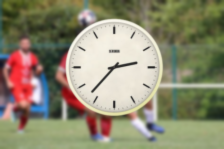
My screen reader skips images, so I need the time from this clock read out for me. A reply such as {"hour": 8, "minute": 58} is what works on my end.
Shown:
{"hour": 2, "minute": 37}
